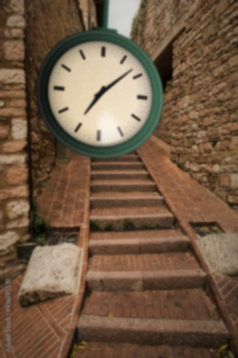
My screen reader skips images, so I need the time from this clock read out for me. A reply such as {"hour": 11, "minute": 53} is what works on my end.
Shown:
{"hour": 7, "minute": 8}
